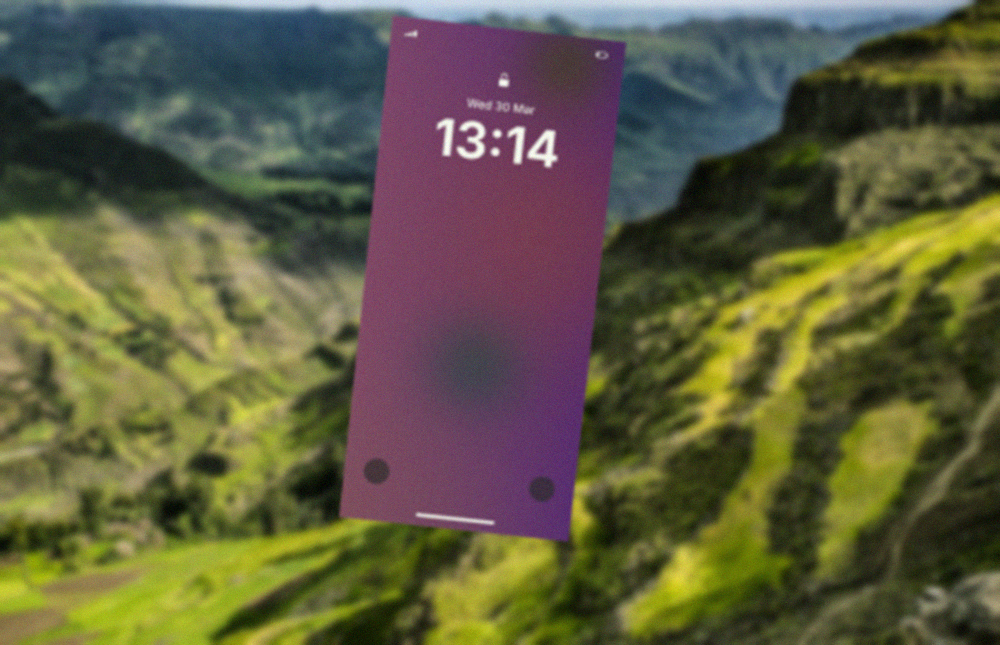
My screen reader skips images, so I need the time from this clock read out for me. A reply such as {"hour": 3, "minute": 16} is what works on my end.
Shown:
{"hour": 13, "minute": 14}
